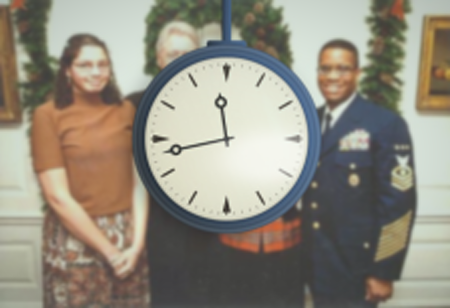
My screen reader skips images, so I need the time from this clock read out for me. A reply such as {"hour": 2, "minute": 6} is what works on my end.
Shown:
{"hour": 11, "minute": 43}
